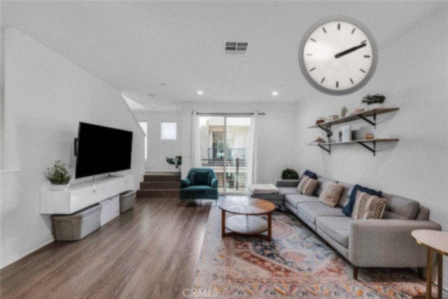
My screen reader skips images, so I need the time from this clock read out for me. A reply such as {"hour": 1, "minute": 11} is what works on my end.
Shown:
{"hour": 2, "minute": 11}
